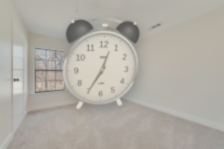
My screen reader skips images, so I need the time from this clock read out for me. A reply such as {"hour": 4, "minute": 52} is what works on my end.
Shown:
{"hour": 12, "minute": 35}
